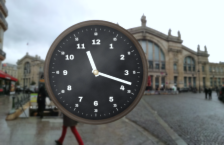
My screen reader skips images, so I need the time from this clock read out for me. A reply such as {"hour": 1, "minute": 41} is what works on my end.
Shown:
{"hour": 11, "minute": 18}
